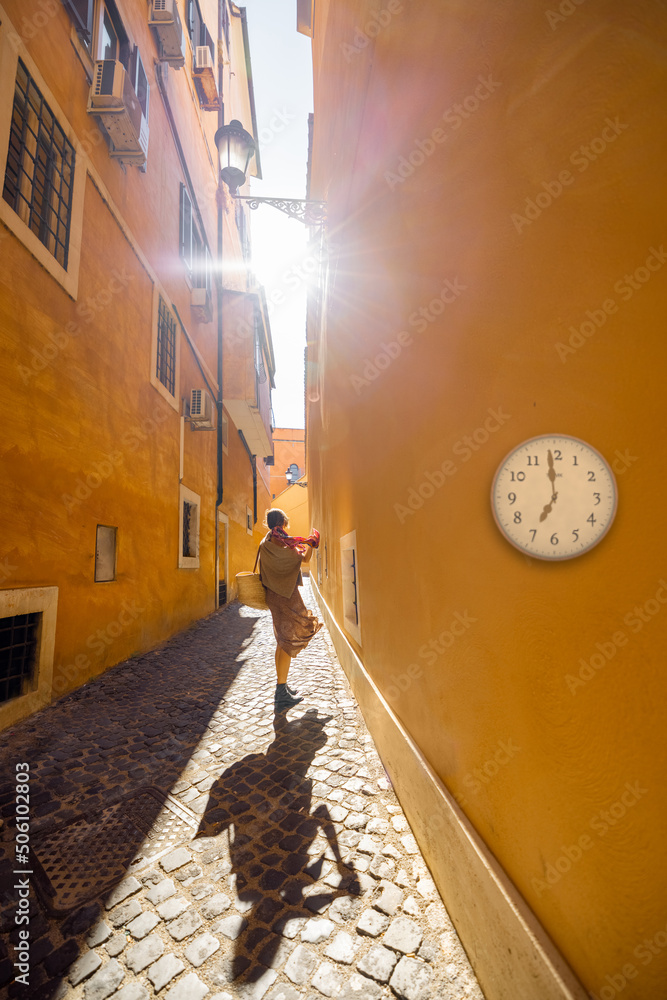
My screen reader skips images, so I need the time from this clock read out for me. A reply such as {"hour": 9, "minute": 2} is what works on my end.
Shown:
{"hour": 6, "minute": 59}
